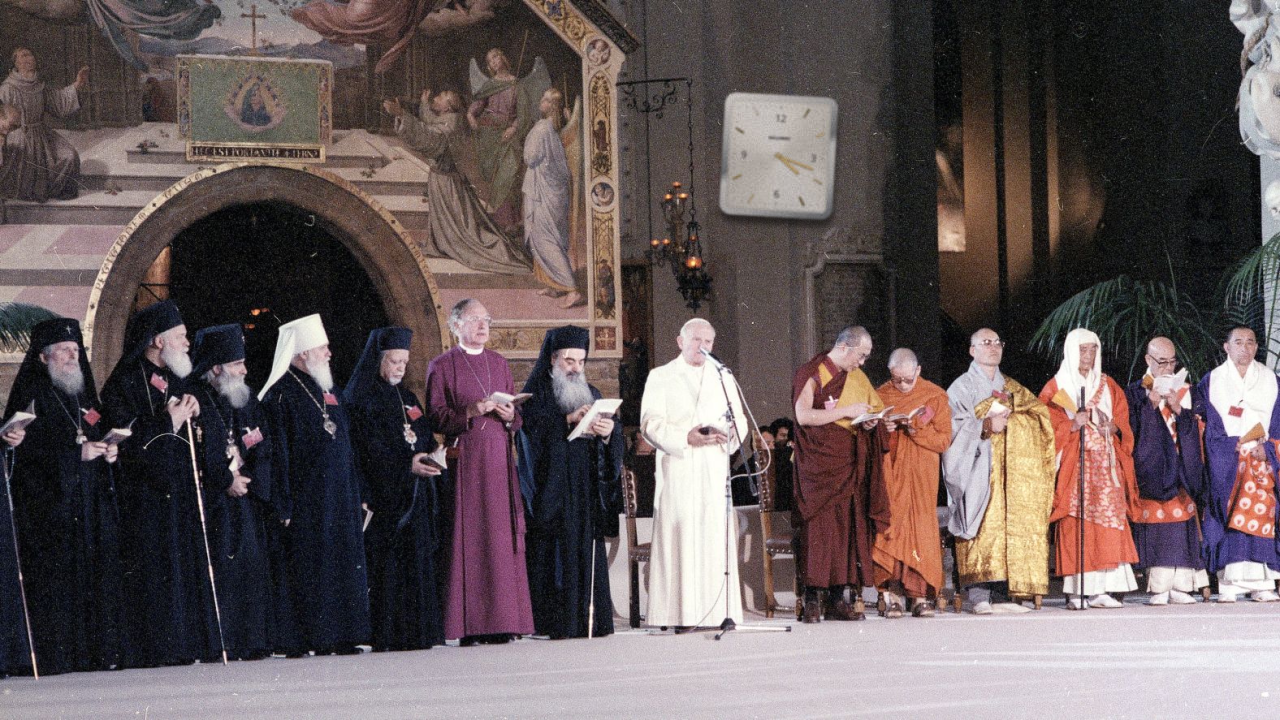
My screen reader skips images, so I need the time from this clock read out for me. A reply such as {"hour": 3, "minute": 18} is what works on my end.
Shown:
{"hour": 4, "minute": 18}
